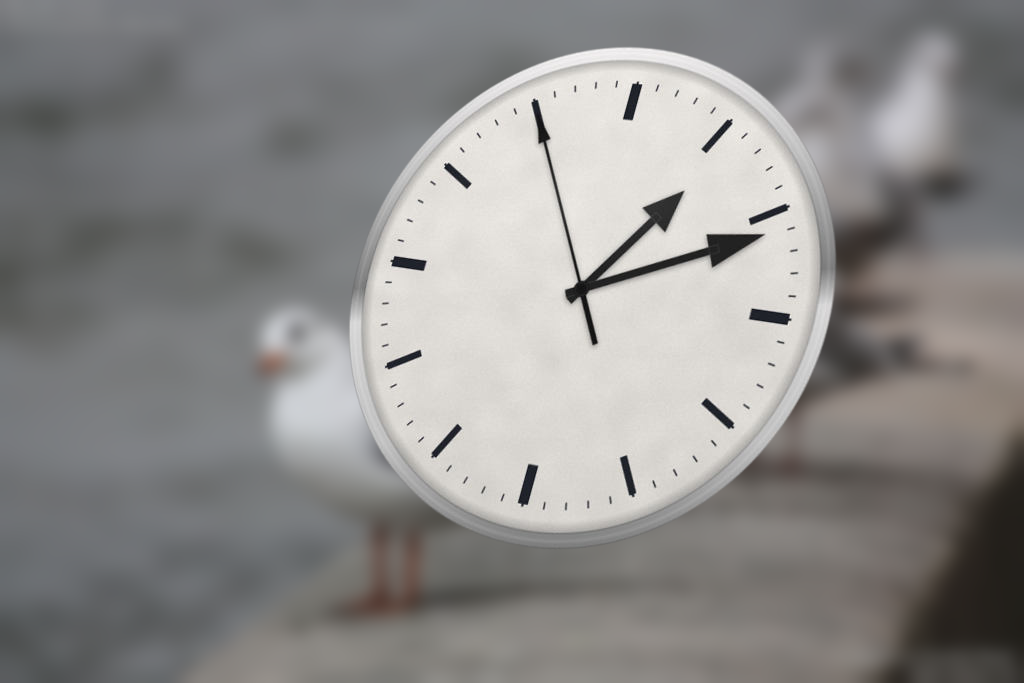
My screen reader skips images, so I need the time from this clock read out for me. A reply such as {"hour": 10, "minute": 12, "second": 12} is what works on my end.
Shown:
{"hour": 1, "minute": 10, "second": 55}
